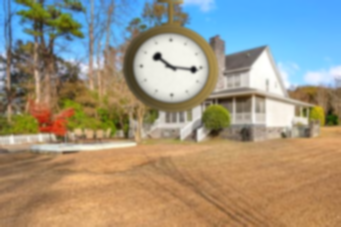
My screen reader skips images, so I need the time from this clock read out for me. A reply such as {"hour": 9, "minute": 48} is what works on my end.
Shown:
{"hour": 10, "minute": 16}
